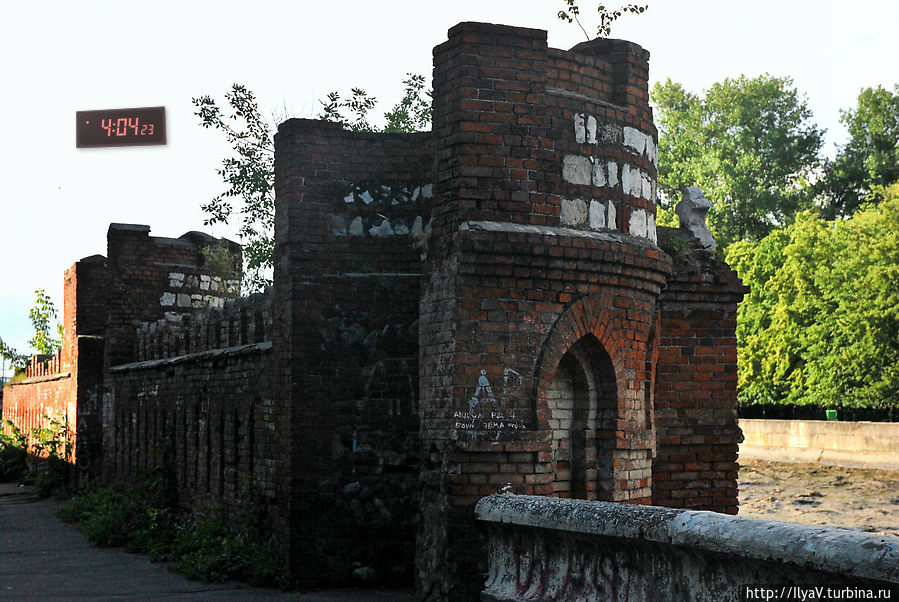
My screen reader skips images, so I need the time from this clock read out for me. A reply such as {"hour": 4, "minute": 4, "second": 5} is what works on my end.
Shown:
{"hour": 4, "minute": 4, "second": 23}
